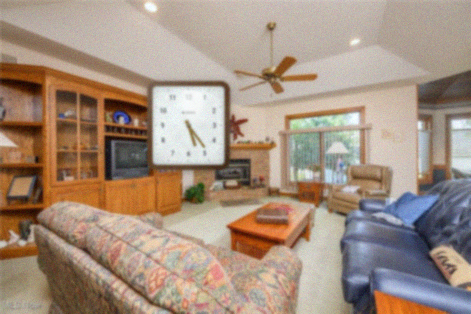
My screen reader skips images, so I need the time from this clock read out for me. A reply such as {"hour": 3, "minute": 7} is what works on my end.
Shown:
{"hour": 5, "minute": 24}
